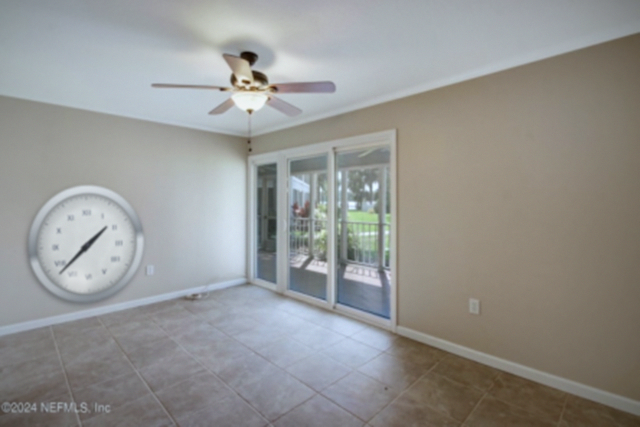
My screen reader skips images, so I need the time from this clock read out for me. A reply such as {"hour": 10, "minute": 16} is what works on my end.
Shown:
{"hour": 1, "minute": 38}
